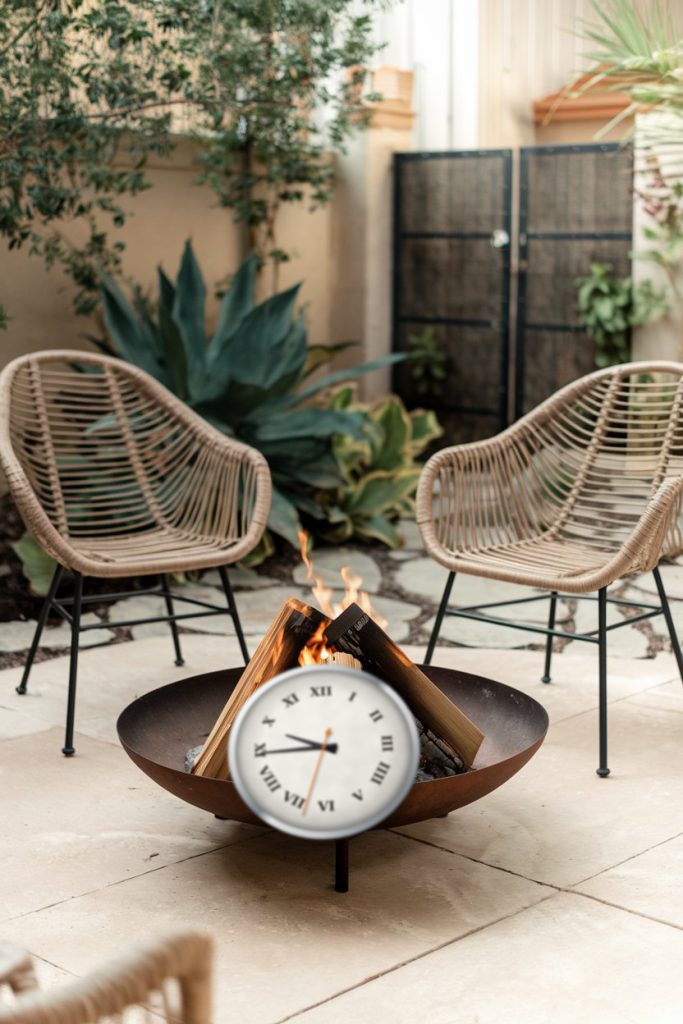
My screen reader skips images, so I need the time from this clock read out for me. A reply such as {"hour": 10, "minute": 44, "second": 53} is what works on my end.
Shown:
{"hour": 9, "minute": 44, "second": 33}
